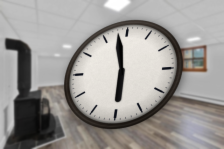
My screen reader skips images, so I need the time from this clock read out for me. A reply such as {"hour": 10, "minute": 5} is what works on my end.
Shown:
{"hour": 5, "minute": 58}
